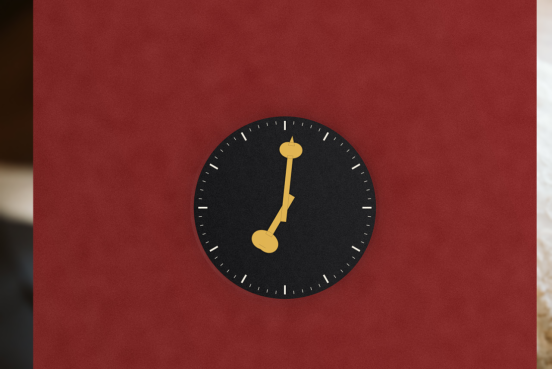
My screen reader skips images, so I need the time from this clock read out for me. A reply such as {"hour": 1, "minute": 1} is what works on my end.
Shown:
{"hour": 7, "minute": 1}
